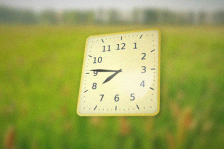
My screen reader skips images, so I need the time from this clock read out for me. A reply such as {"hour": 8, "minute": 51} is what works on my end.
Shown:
{"hour": 7, "minute": 46}
